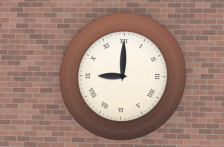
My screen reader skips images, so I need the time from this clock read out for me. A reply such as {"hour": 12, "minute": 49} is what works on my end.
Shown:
{"hour": 9, "minute": 0}
